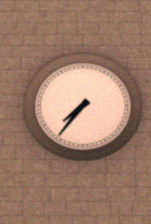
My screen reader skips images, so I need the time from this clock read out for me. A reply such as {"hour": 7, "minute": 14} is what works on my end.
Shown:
{"hour": 7, "minute": 36}
